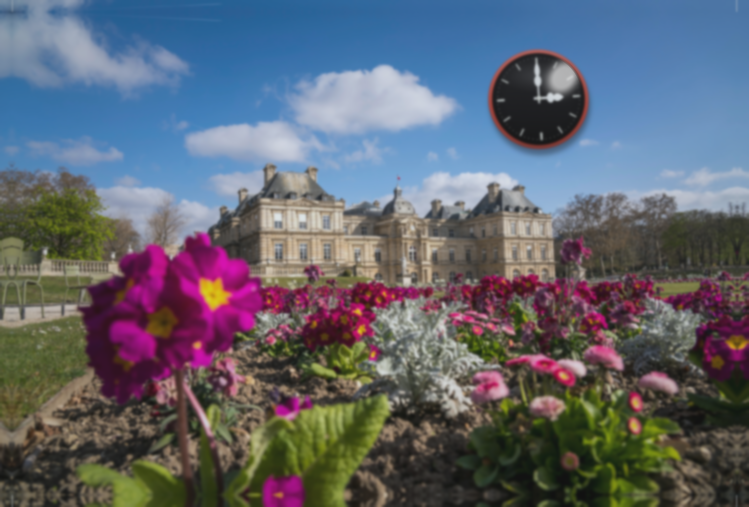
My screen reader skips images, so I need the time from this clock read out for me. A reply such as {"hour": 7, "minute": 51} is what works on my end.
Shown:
{"hour": 3, "minute": 0}
